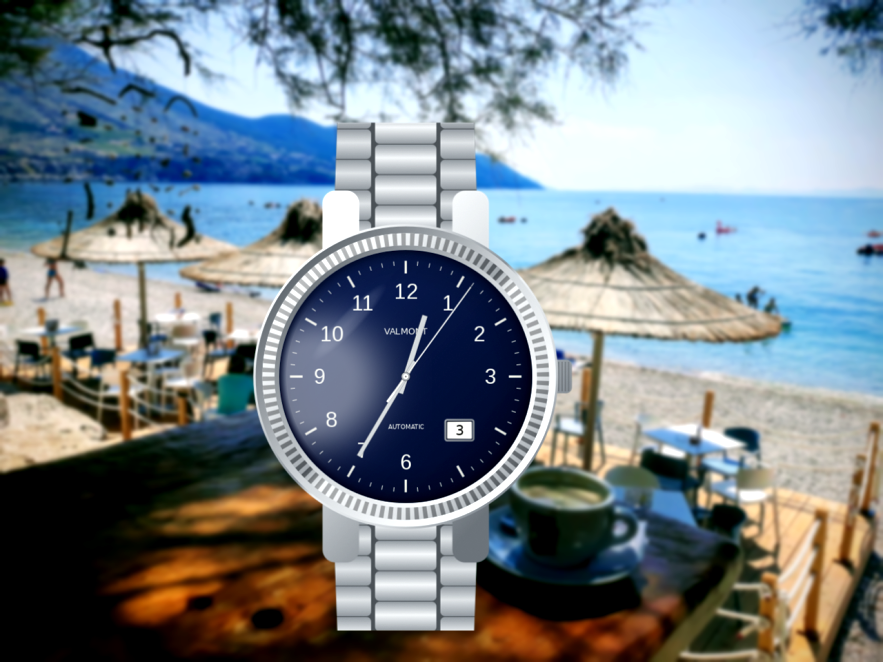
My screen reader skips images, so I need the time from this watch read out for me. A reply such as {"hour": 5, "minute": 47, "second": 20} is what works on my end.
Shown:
{"hour": 12, "minute": 35, "second": 6}
